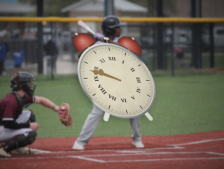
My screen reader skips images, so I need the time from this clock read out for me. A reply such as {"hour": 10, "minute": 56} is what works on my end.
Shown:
{"hour": 9, "minute": 48}
